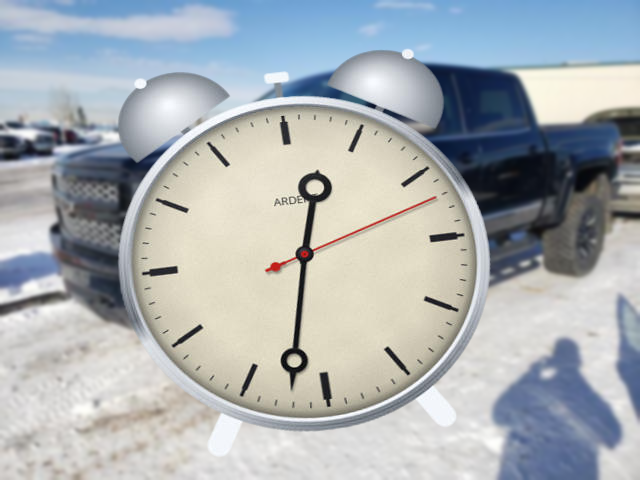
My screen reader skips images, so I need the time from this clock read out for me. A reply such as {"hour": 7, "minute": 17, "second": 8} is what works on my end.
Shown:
{"hour": 12, "minute": 32, "second": 12}
